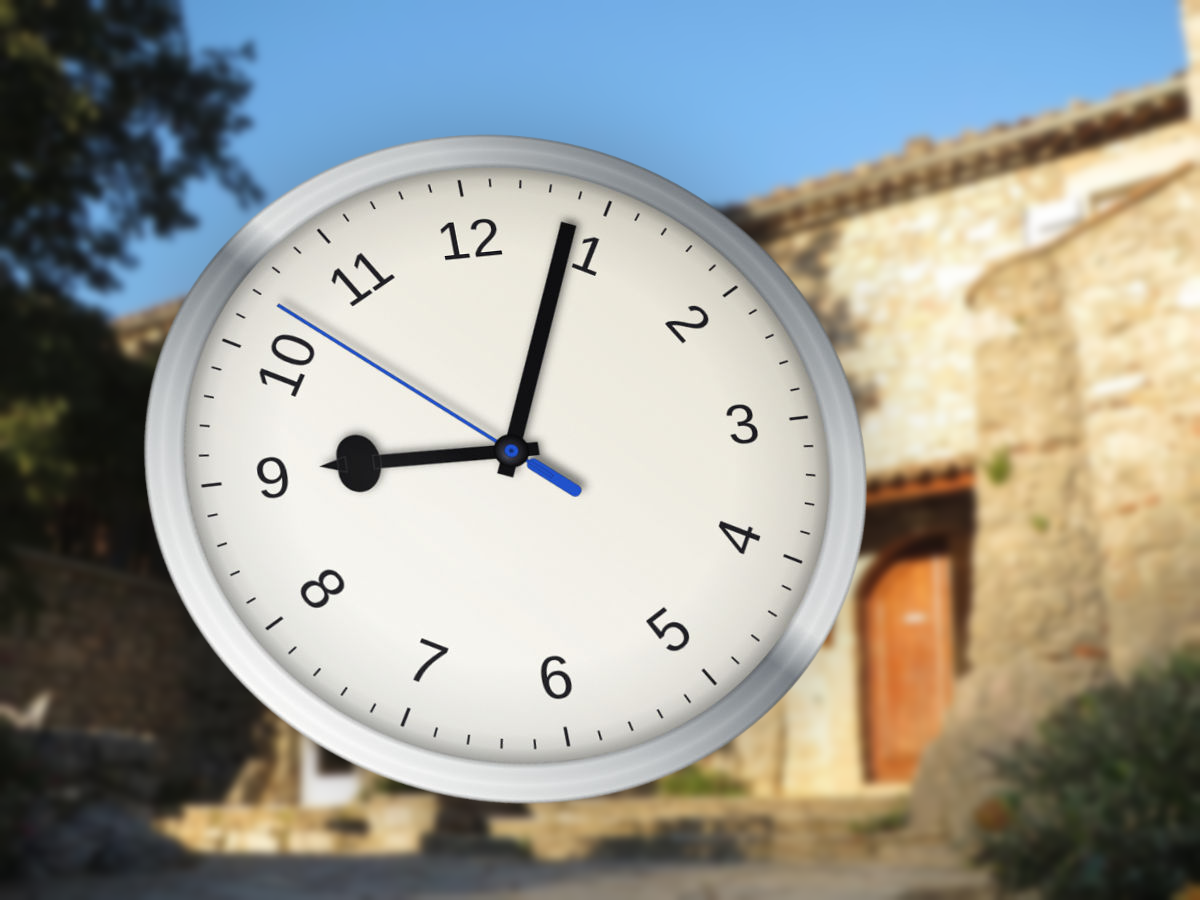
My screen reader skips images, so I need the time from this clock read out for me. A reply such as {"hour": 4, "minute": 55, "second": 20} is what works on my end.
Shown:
{"hour": 9, "minute": 3, "second": 52}
